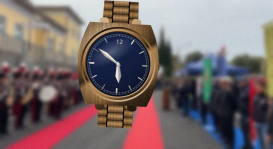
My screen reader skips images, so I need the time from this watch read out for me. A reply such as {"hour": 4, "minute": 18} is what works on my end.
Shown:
{"hour": 5, "minute": 51}
